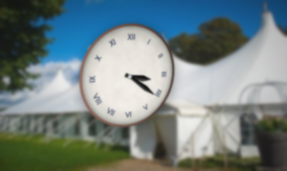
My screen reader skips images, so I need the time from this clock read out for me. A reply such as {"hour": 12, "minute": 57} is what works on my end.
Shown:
{"hour": 3, "minute": 21}
